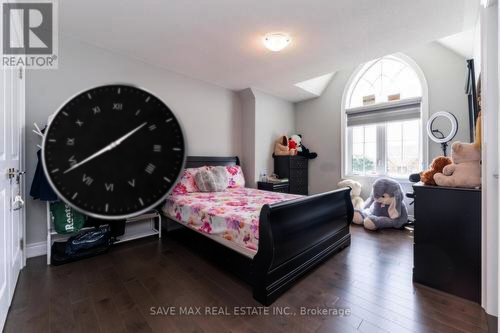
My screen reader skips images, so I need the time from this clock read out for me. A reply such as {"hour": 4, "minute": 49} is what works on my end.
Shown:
{"hour": 1, "minute": 39}
